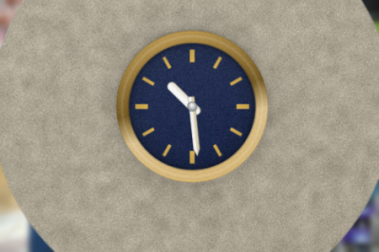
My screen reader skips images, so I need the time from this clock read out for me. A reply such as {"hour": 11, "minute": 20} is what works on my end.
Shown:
{"hour": 10, "minute": 29}
